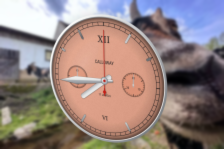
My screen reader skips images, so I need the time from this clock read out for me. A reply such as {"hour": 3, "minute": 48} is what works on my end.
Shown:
{"hour": 7, "minute": 44}
